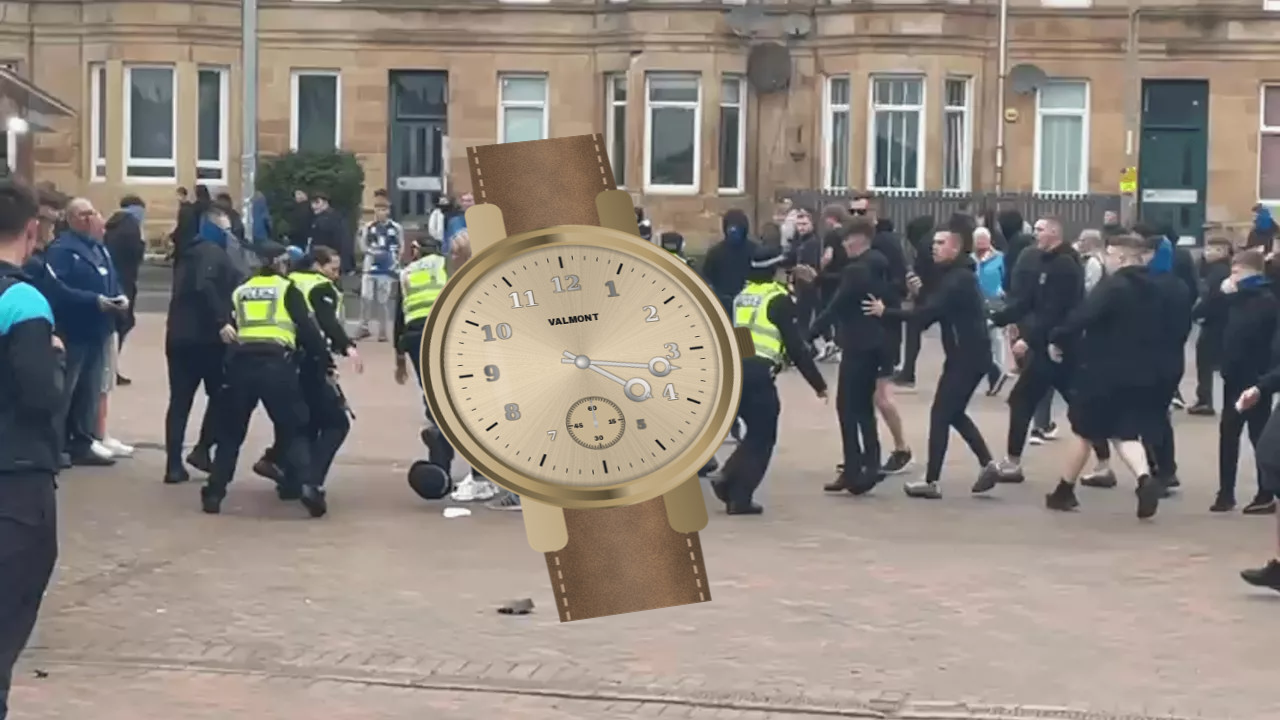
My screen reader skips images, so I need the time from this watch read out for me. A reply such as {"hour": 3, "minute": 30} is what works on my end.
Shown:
{"hour": 4, "minute": 17}
